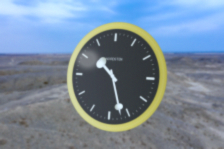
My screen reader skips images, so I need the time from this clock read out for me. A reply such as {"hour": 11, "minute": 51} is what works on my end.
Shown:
{"hour": 10, "minute": 27}
